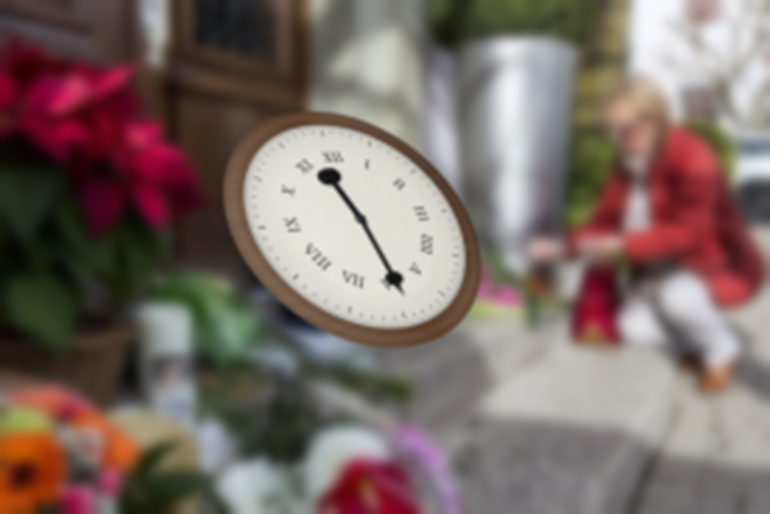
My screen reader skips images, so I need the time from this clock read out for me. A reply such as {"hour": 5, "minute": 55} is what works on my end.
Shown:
{"hour": 11, "minute": 29}
